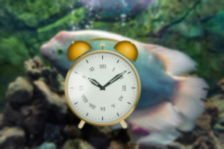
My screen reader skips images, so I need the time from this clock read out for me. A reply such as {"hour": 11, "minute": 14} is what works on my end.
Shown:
{"hour": 10, "minute": 9}
